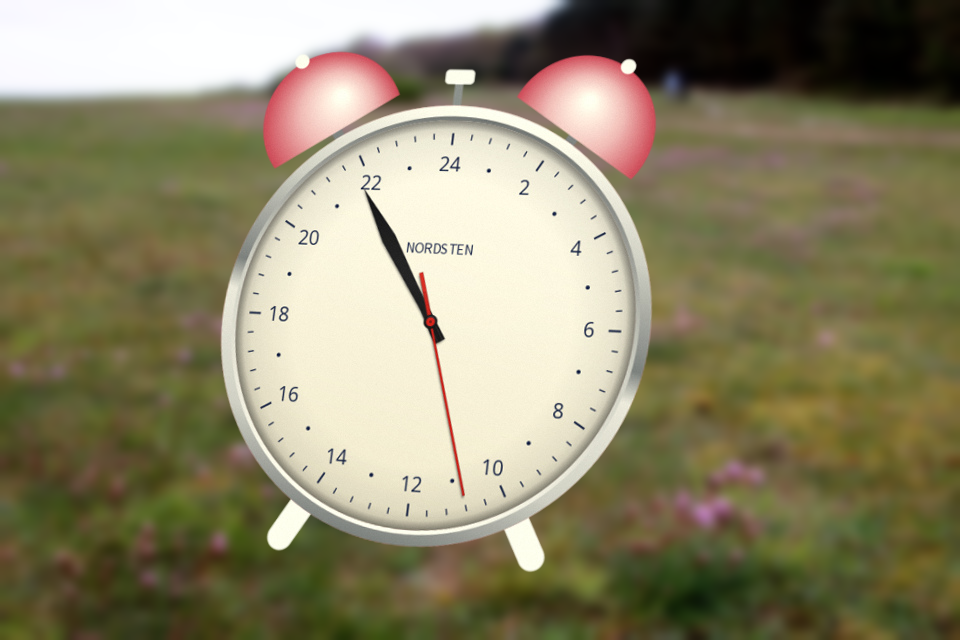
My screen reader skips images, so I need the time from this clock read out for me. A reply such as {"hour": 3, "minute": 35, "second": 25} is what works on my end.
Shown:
{"hour": 21, "minute": 54, "second": 27}
